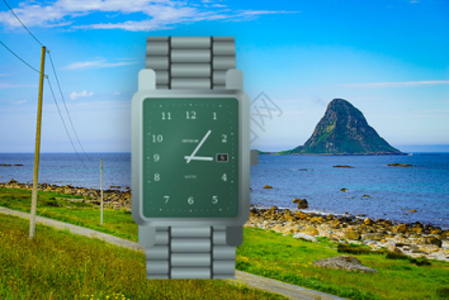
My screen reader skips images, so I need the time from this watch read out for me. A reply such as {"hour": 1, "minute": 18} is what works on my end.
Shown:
{"hour": 3, "minute": 6}
